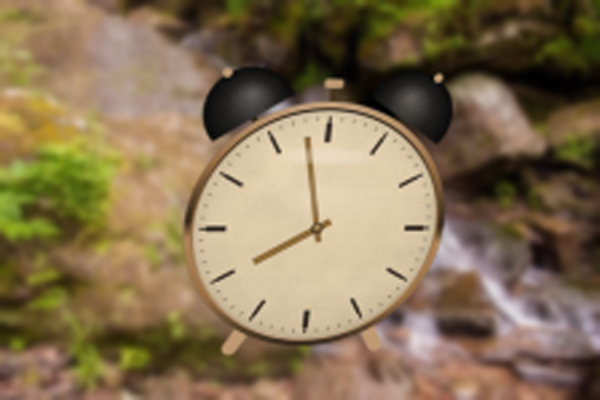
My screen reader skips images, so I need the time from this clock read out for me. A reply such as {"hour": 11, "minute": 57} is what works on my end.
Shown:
{"hour": 7, "minute": 58}
